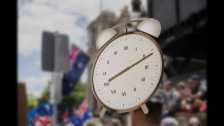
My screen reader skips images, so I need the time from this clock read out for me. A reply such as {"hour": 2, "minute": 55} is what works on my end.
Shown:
{"hour": 8, "minute": 11}
